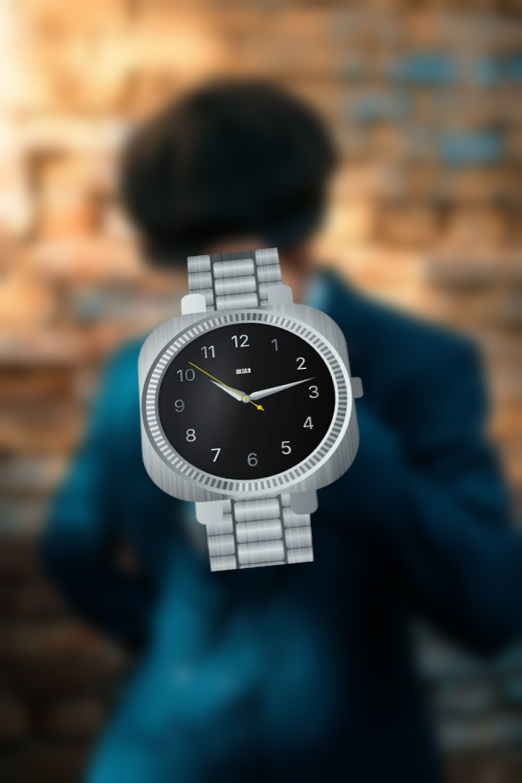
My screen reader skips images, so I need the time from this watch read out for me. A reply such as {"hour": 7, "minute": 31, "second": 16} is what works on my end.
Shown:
{"hour": 10, "minute": 12, "second": 52}
